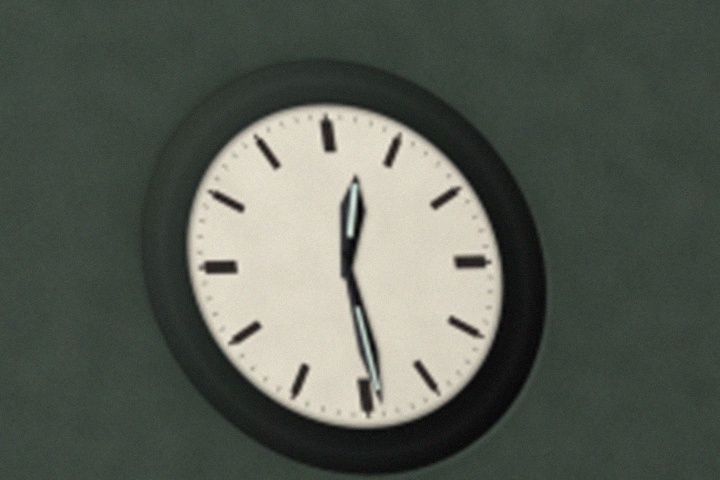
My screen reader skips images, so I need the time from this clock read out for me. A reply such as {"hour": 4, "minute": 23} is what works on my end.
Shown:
{"hour": 12, "minute": 29}
